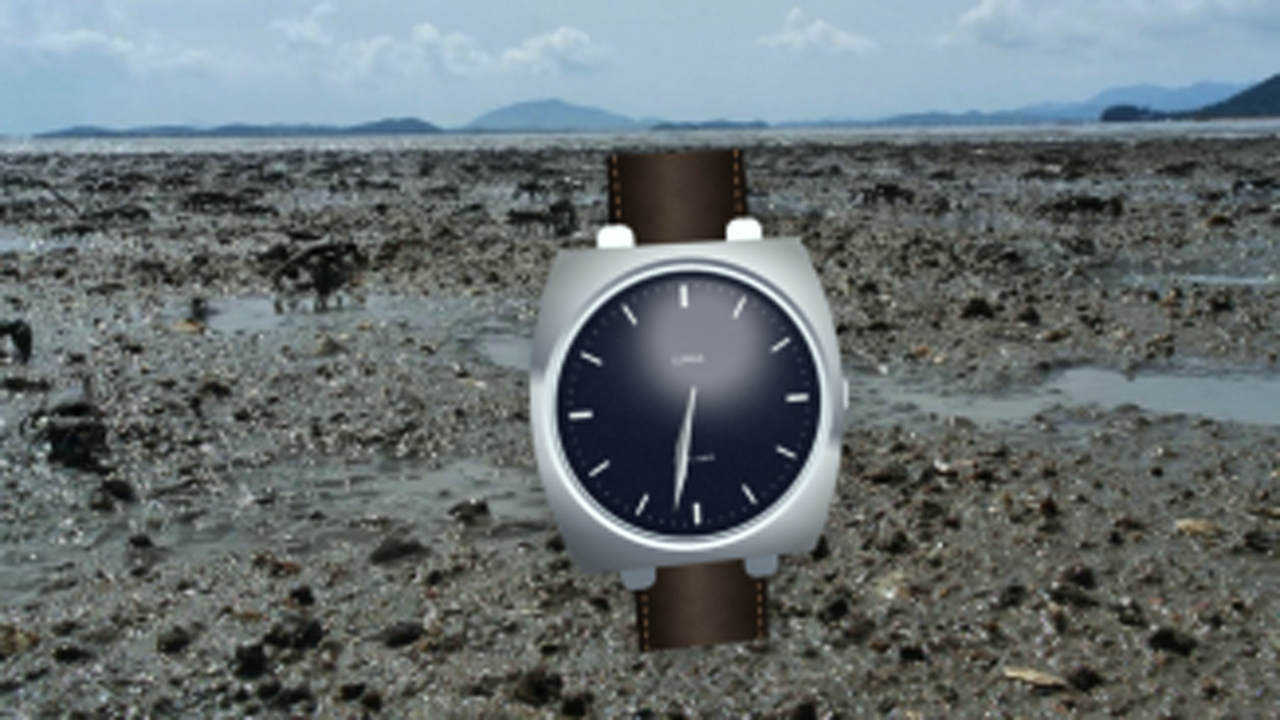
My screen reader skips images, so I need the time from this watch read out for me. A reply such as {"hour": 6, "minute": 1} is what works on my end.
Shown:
{"hour": 6, "minute": 32}
